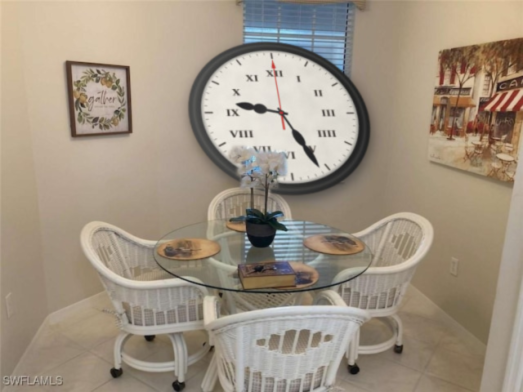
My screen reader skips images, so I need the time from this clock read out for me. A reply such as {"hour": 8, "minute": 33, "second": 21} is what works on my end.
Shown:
{"hour": 9, "minute": 26, "second": 0}
